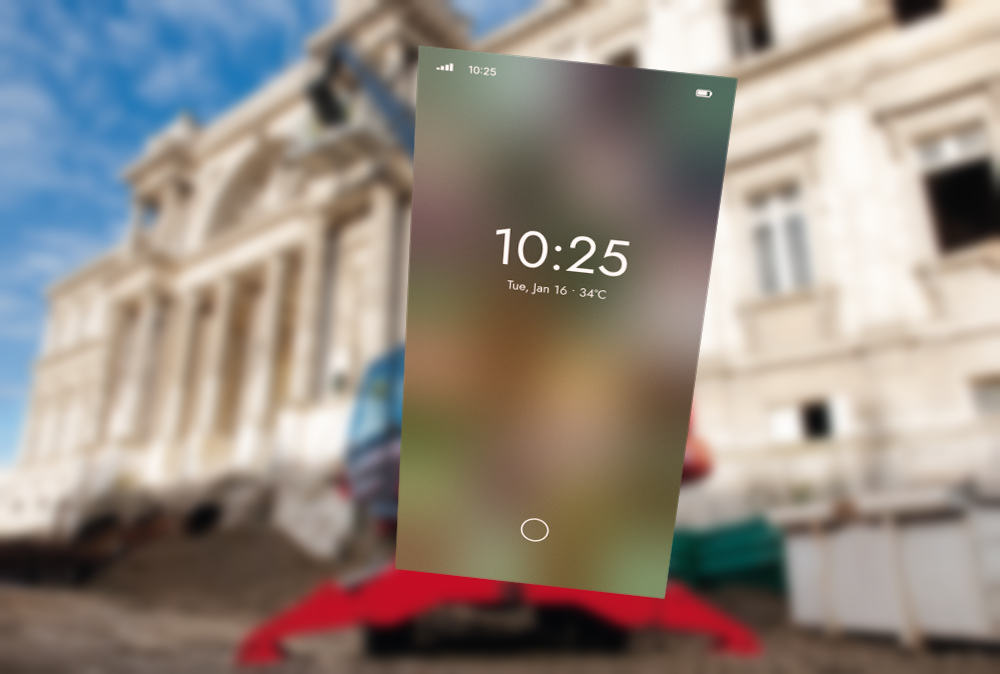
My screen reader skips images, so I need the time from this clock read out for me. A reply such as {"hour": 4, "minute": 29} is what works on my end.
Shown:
{"hour": 10, "minute": 25}
